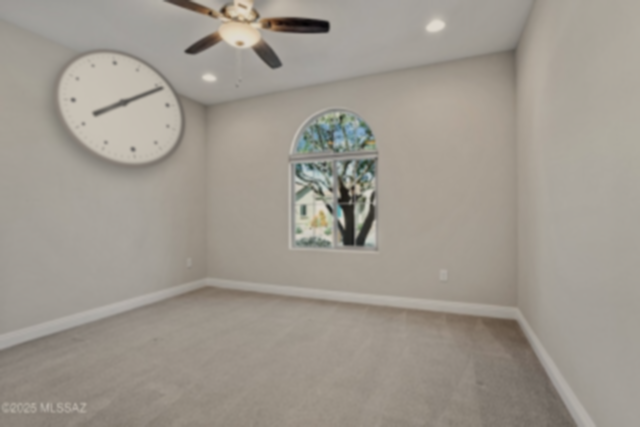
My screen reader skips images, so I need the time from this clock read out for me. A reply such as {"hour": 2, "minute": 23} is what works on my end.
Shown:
{"hour": 8, "minute": 11}
